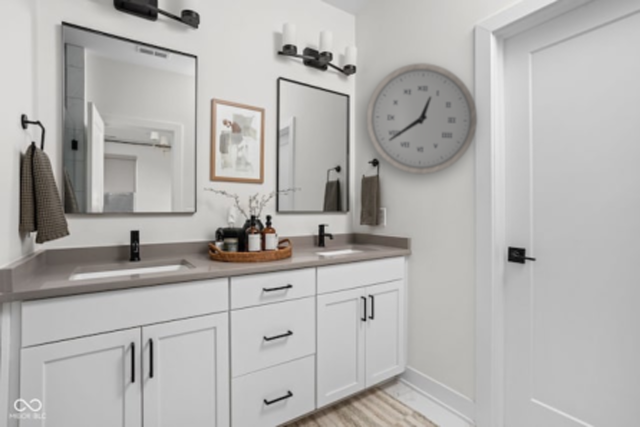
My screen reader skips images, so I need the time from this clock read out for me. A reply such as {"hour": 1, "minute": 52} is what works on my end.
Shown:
{"hour": 12, "minute": 39}
